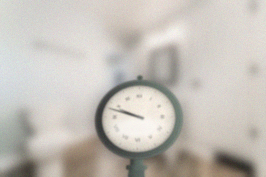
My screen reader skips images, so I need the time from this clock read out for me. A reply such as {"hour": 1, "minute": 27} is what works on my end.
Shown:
{"hour": 9, "minute": 48}
